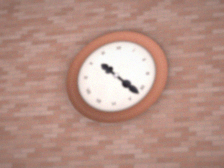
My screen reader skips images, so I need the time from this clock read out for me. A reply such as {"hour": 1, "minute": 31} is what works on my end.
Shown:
{"hour": 10, "minute": 22}
